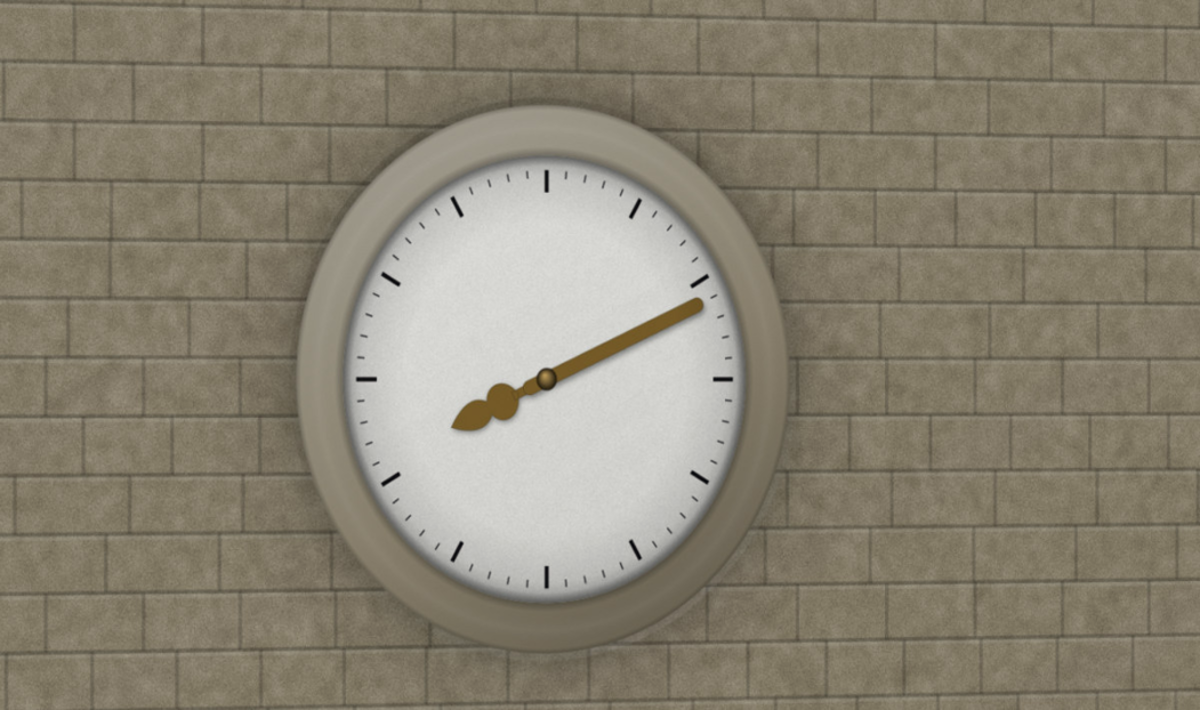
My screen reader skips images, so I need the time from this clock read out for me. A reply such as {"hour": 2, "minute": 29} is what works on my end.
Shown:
{"hour": 8, "minute": 11}
